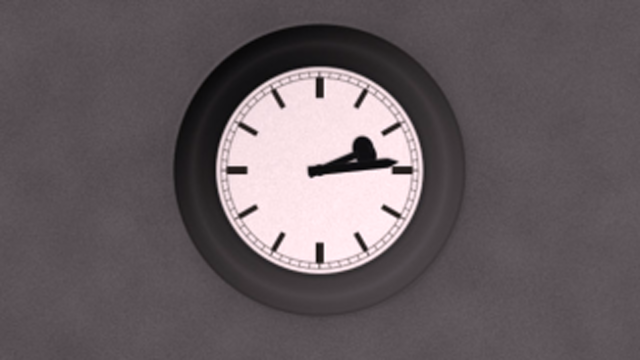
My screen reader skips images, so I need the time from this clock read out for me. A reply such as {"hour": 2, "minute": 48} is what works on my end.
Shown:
{"hour": 2, "minute": 14}
